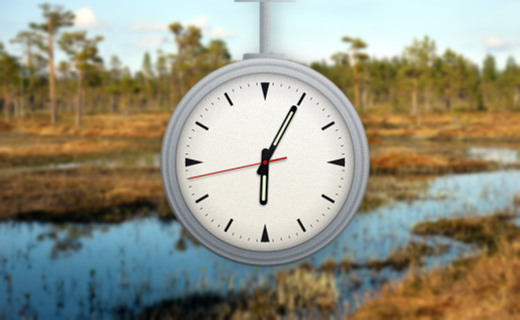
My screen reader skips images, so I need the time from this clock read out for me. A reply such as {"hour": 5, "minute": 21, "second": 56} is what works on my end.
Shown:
{"hour": 6, "minute": 4, "second": 43}
